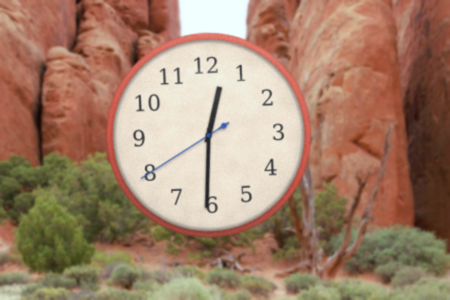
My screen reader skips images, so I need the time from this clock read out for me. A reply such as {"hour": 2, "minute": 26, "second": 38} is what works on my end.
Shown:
{"hour": 12, "minute": 30, "second": 40}
